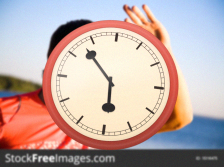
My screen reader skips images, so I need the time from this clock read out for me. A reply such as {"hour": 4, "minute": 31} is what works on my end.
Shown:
{"hour": 5, "minute": 53}
